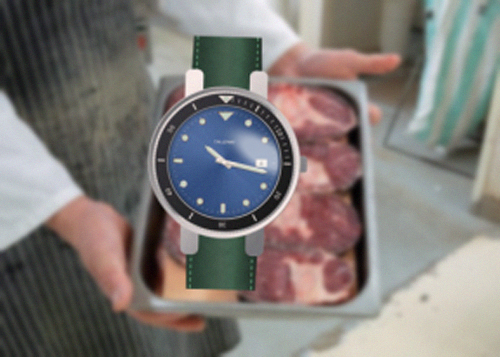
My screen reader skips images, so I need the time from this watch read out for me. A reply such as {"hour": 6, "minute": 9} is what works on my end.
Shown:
{"hour": 10, "minute": 17}
